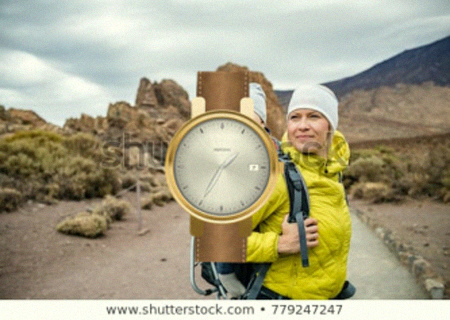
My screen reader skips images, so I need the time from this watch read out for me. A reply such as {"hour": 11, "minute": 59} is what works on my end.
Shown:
{"hour": 1, "minute": 35}
